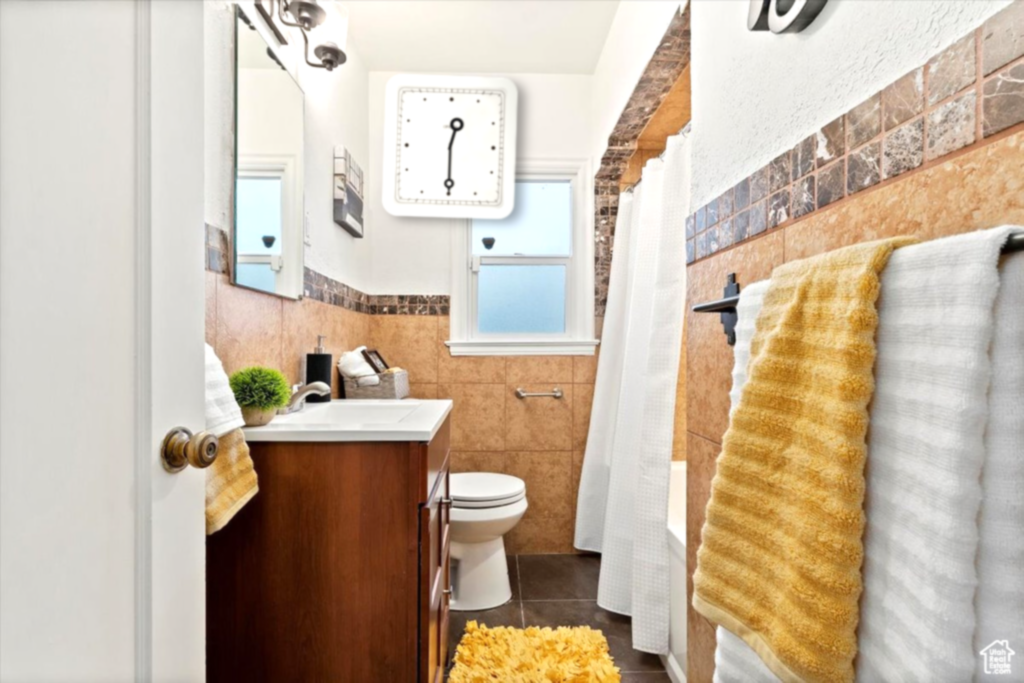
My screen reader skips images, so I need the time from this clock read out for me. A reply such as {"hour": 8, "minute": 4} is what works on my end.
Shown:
{"hour": 12, "minute": 30}
